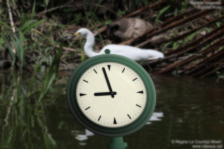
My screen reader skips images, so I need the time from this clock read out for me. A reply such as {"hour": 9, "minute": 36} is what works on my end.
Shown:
{"hour": 8, "minute": 58}
